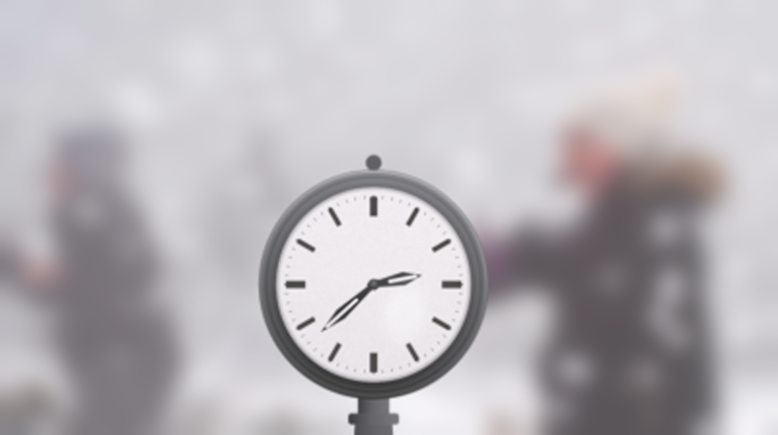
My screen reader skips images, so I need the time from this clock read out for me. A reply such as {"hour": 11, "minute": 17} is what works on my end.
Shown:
{"hour": 2, "minute": 38}
